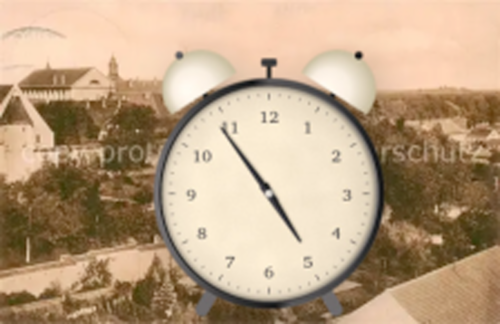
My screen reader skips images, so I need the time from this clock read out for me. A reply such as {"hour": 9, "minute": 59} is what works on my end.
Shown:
{"hour": 4, "minute": 54}
